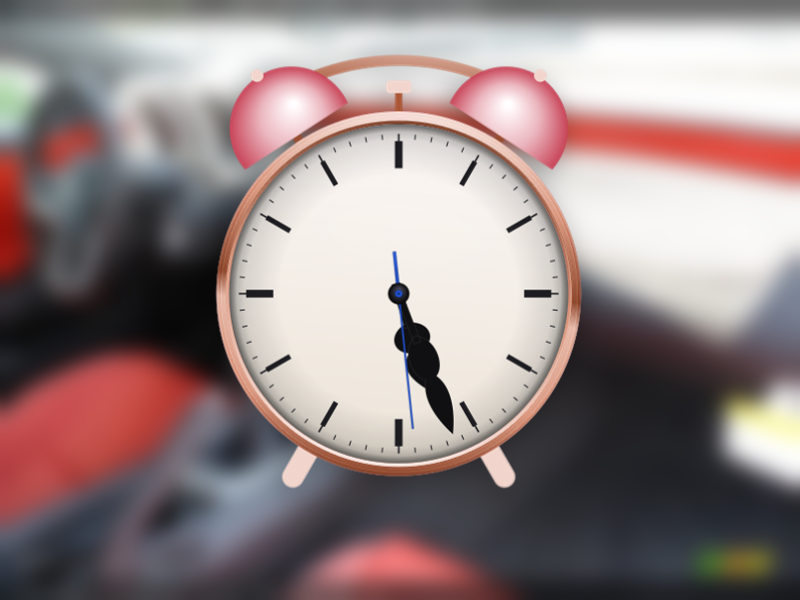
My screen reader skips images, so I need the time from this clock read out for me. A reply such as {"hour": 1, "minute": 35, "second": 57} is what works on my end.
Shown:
{"hour": 5, "minute": 26, "second": 29}
